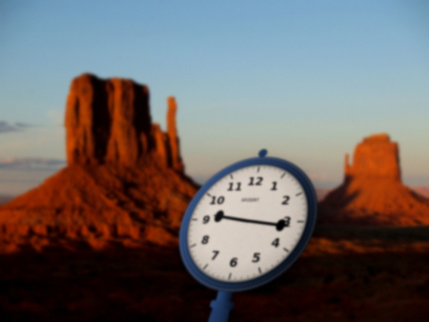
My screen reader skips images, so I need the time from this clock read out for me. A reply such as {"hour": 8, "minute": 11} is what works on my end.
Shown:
{"hour": 9, "minute": 16}
